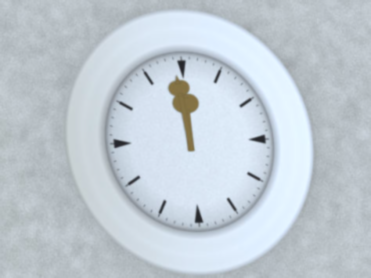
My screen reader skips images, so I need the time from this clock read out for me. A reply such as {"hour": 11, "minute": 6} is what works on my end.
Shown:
{"hour": 11, "minute": 59}
